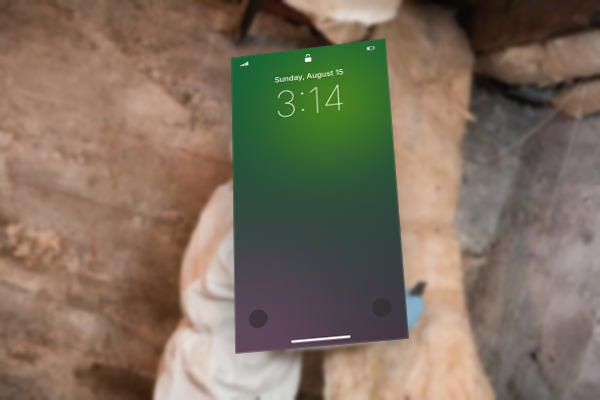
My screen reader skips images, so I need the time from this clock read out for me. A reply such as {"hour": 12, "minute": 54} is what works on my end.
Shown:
{"hour": 3, "minute": 14}
